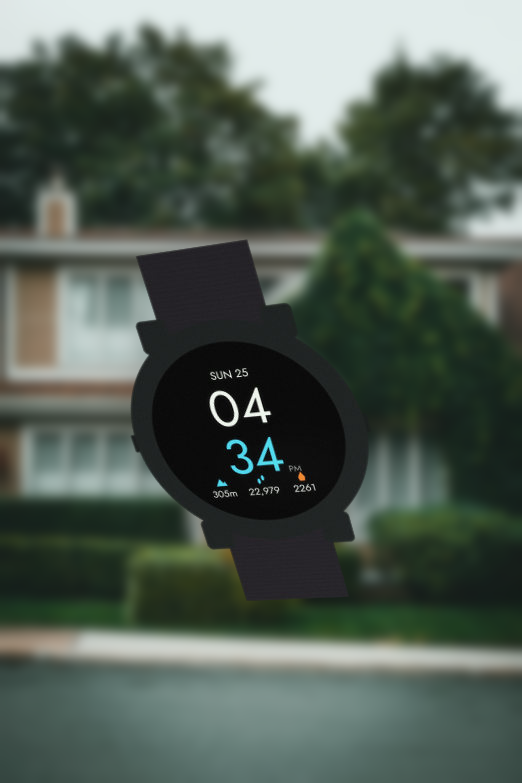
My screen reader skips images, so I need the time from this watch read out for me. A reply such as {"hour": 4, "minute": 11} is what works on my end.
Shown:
{"hour": 4, "minute": 34}
